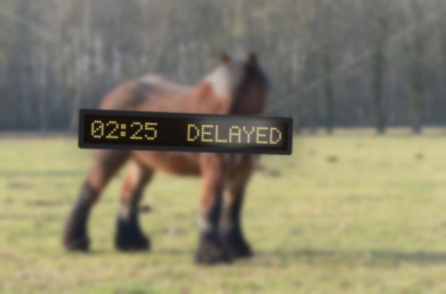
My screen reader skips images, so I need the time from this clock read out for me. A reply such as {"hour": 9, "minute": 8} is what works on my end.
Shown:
{"hour": 2, "minute": 25}
